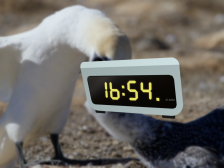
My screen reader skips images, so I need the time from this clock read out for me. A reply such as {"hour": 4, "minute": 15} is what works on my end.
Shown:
{"hour": 16, "minute": 54}
